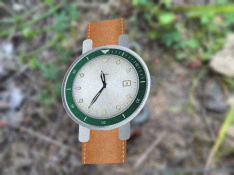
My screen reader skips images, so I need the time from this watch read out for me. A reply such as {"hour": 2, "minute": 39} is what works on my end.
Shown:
{"hour": 11, "minute": 36}
